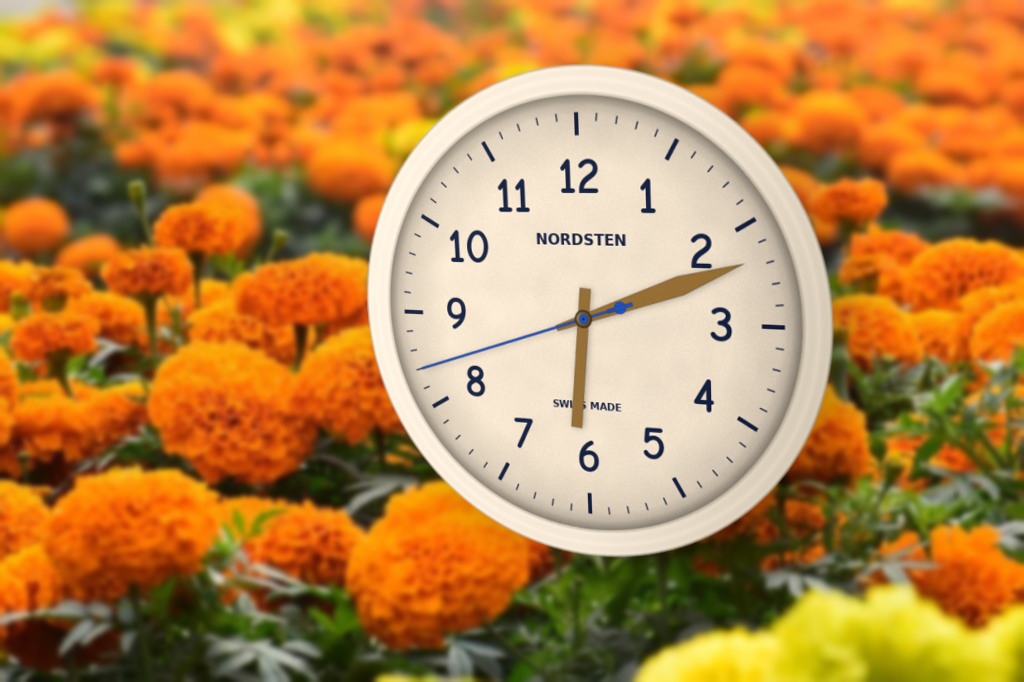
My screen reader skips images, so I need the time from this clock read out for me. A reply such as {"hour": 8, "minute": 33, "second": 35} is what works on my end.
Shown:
{"hour": 6, "minute": 11, "second": 42}
